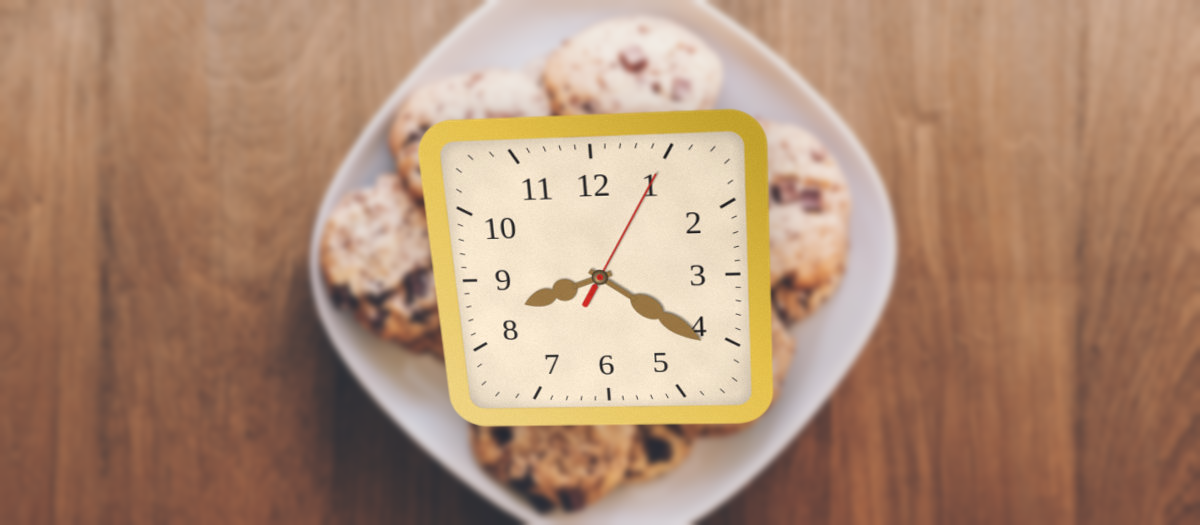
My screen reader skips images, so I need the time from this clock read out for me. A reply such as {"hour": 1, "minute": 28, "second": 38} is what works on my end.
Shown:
{"hour": 8, "minute": 21, "second": 5}
